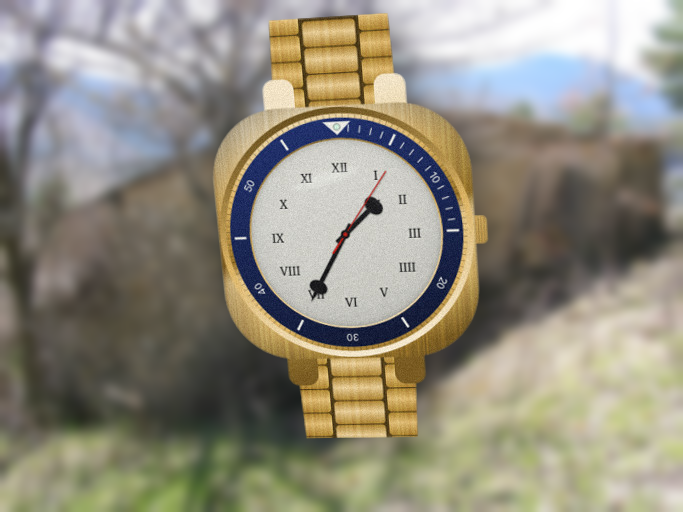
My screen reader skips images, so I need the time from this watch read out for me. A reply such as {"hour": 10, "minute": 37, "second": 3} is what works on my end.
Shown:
{"hour": 1, "minute": 35, "second": 6}
